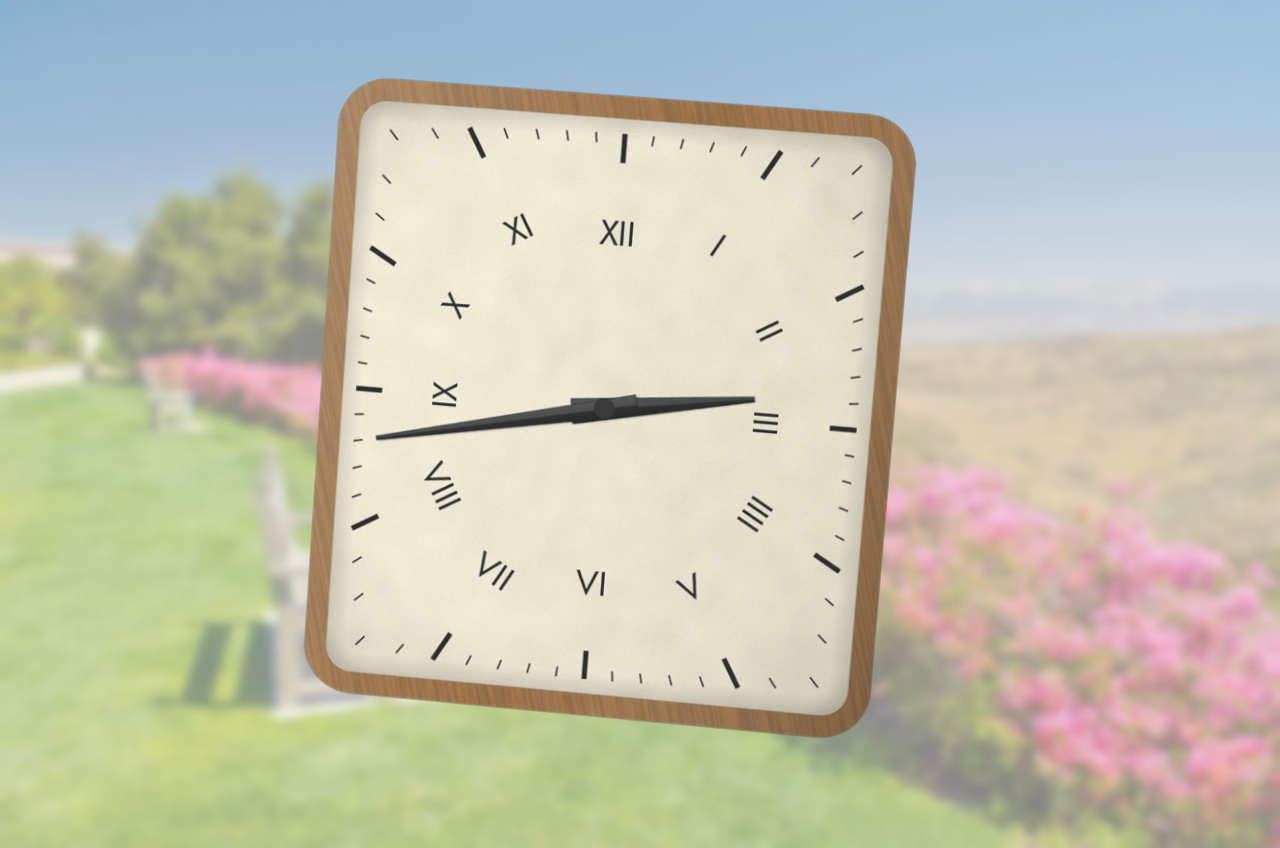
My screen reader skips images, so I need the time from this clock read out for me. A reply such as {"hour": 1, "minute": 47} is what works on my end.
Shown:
{"hour": 2, "minute": 43}
